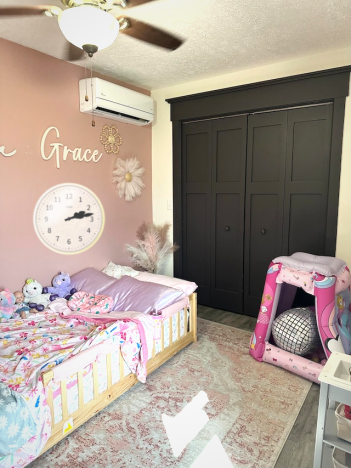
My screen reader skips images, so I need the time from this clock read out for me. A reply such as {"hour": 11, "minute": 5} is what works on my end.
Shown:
{"hour": 2, "minute": 13}
